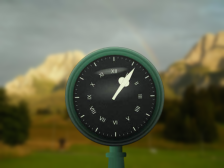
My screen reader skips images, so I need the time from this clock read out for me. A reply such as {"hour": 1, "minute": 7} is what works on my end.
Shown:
{"hour": 1, "minute": 6}
